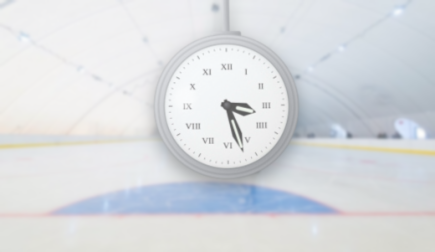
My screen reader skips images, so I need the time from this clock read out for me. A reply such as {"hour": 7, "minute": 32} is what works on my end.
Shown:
{"hour": 3, "minute": 27}
